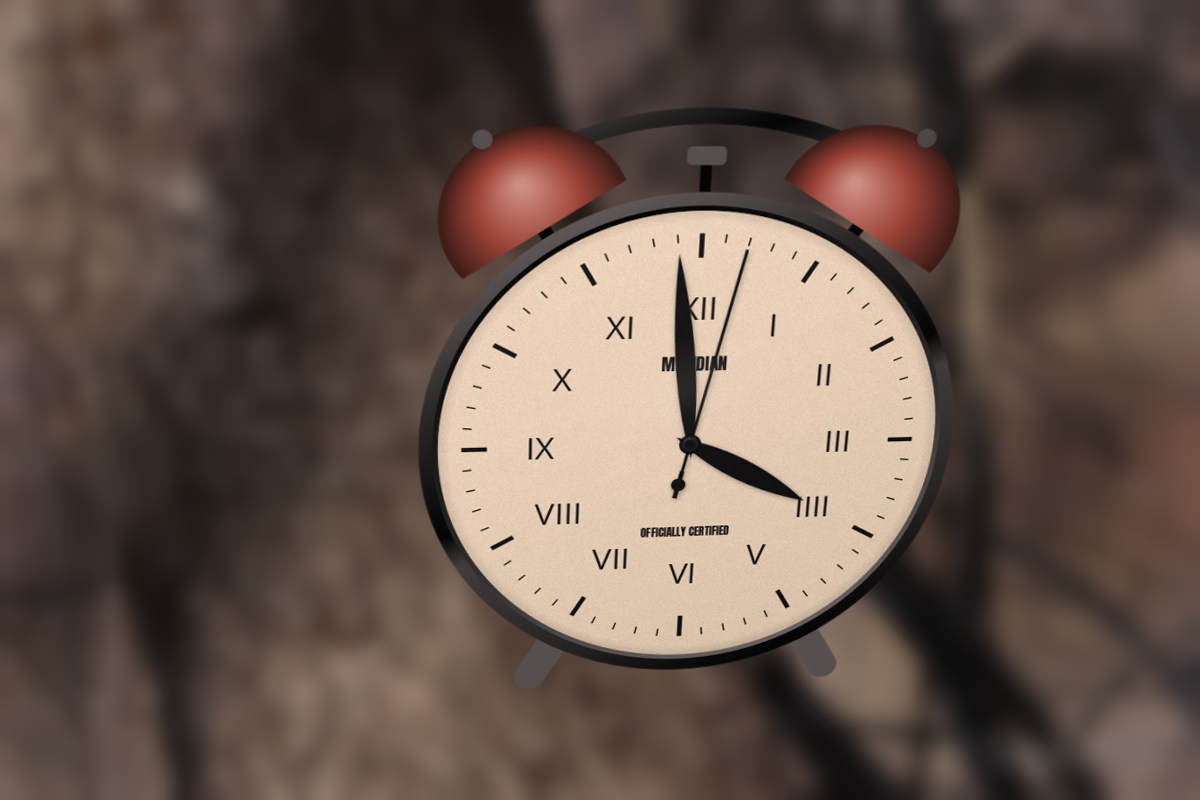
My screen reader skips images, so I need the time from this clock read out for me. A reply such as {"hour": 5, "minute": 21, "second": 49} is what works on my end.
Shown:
{"hour": 3, "minute": 59, "second": 2}
